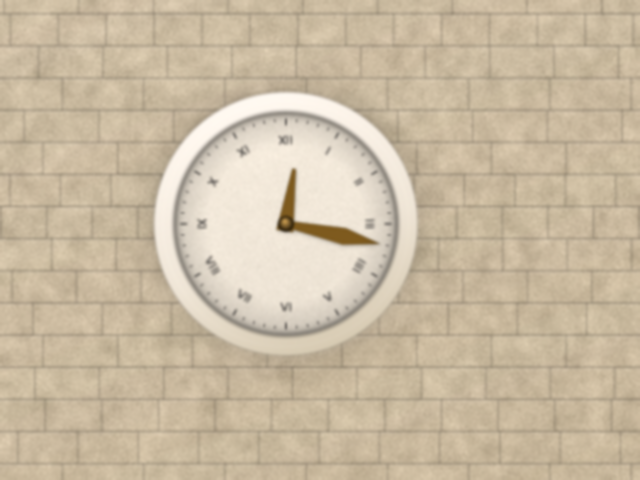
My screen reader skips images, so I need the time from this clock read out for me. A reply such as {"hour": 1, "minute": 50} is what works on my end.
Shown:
{"hour": 12, "minute": 17}
